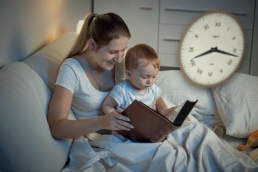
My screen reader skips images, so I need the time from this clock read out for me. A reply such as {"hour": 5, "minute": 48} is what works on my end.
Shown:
{"hour": 8, "minute": 17}
